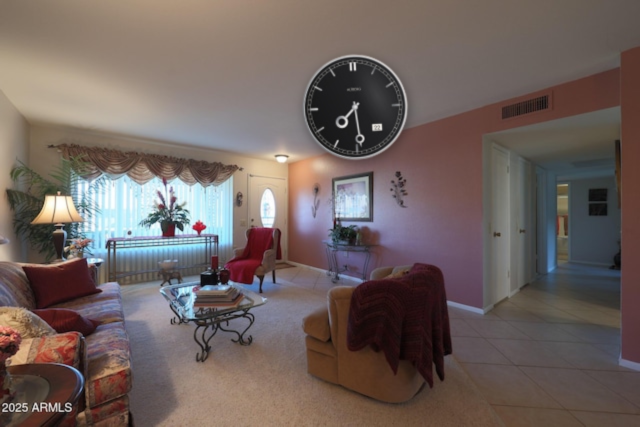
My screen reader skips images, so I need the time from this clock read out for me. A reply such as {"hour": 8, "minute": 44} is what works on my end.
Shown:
{"hour": 7, "minute": 29}
